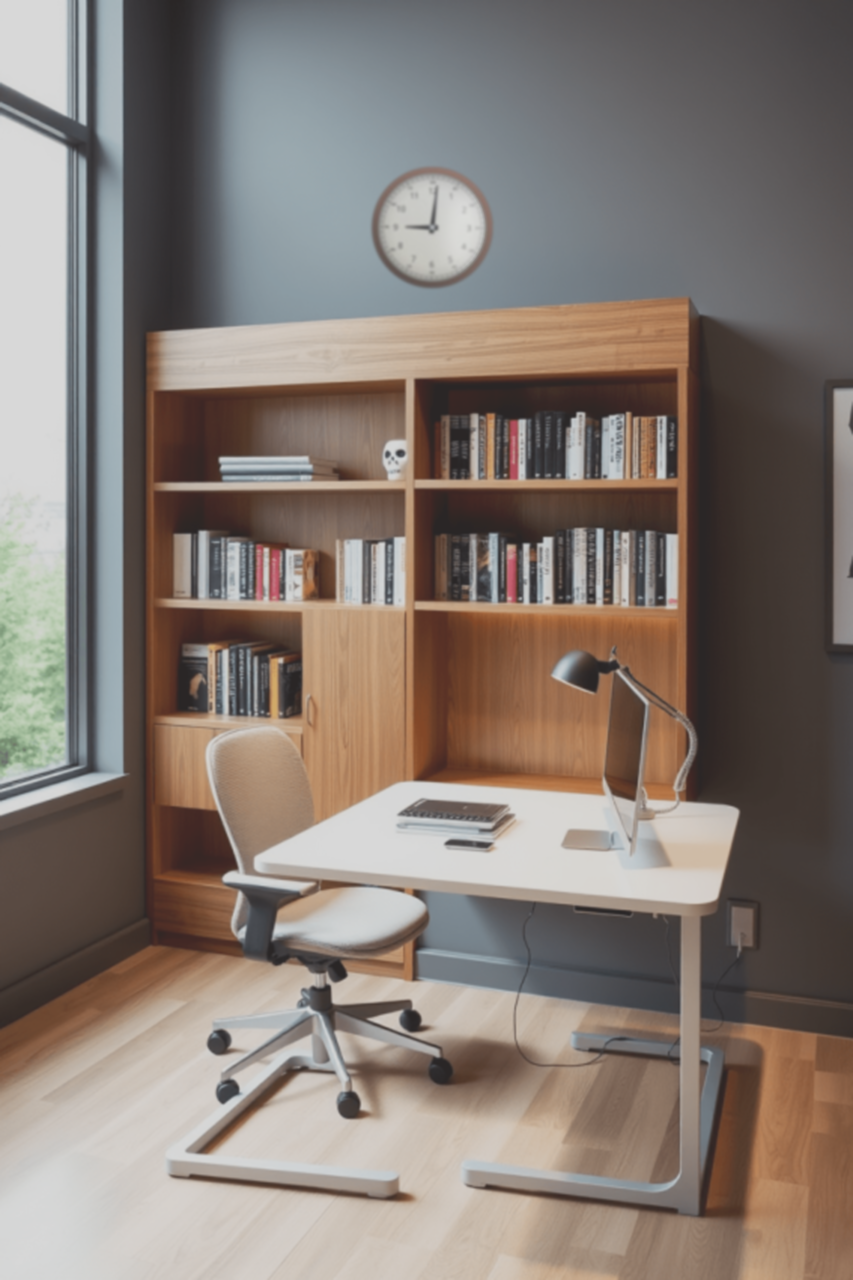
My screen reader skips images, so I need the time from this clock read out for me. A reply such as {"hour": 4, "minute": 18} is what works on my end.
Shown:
{"hour": 9, "minute": 1}
